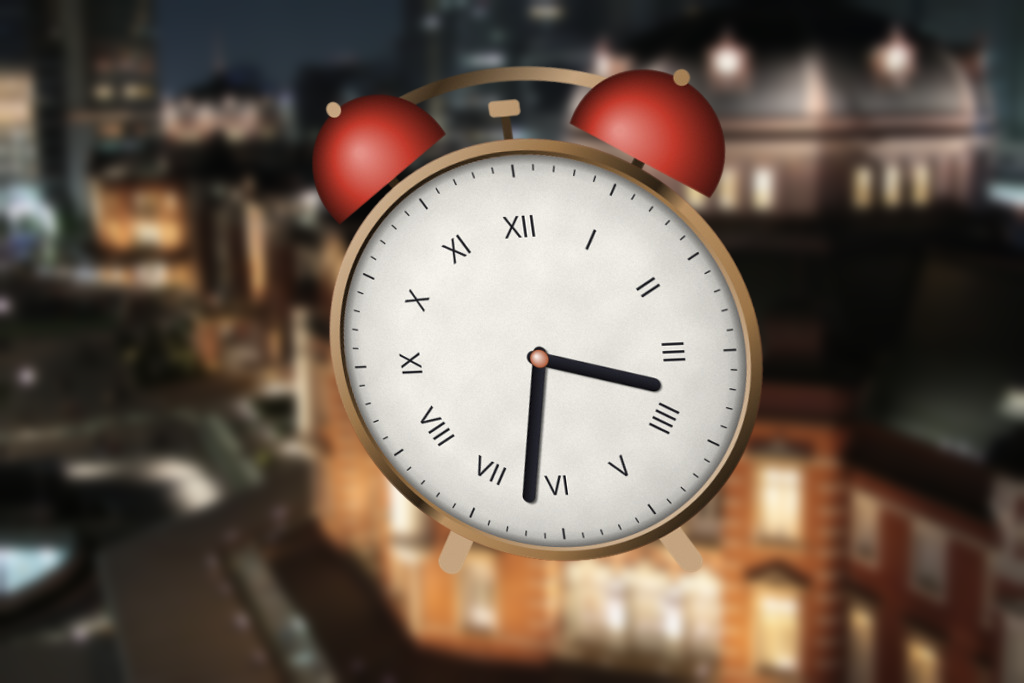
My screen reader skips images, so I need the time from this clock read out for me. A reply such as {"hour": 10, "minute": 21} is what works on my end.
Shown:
{"hour": 3, "minute": 32}
